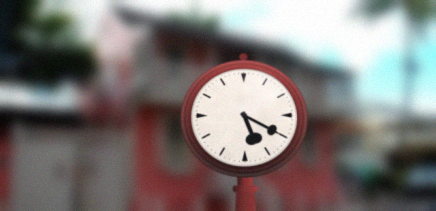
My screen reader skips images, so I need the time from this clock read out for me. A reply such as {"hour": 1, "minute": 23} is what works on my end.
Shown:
{"hour": 5, "minute": 20}
